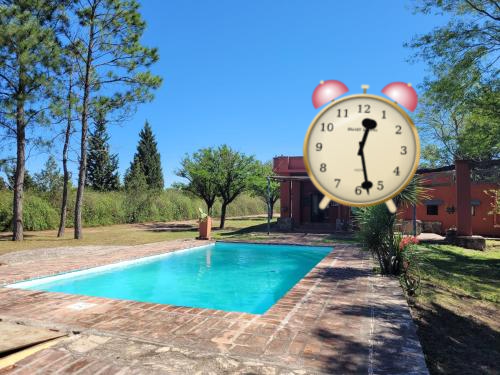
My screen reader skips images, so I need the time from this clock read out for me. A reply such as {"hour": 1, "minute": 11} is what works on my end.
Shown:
{"hour": 12, "minute": 28}
